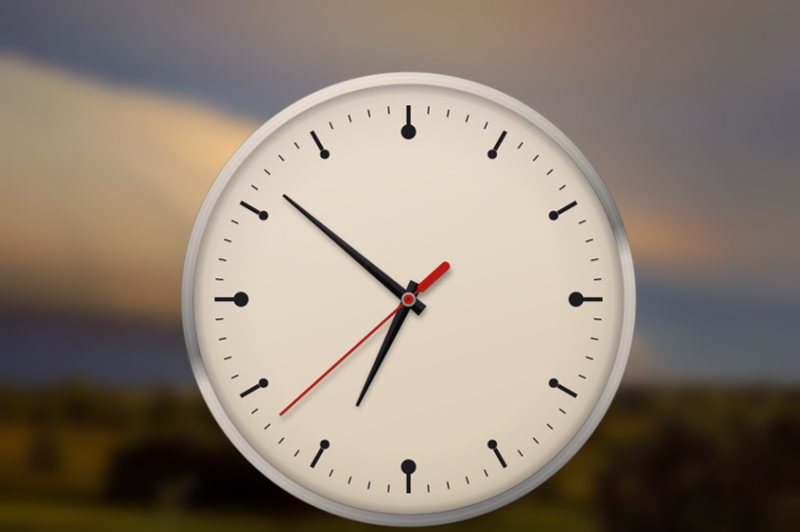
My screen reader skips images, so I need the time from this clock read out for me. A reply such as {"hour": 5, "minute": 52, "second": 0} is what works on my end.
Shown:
{"hour": 6, "minute": 51, "second": 38}
